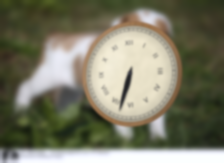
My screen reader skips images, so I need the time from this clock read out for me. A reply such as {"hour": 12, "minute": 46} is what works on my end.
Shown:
{"hour": 6, "minute": 33}
